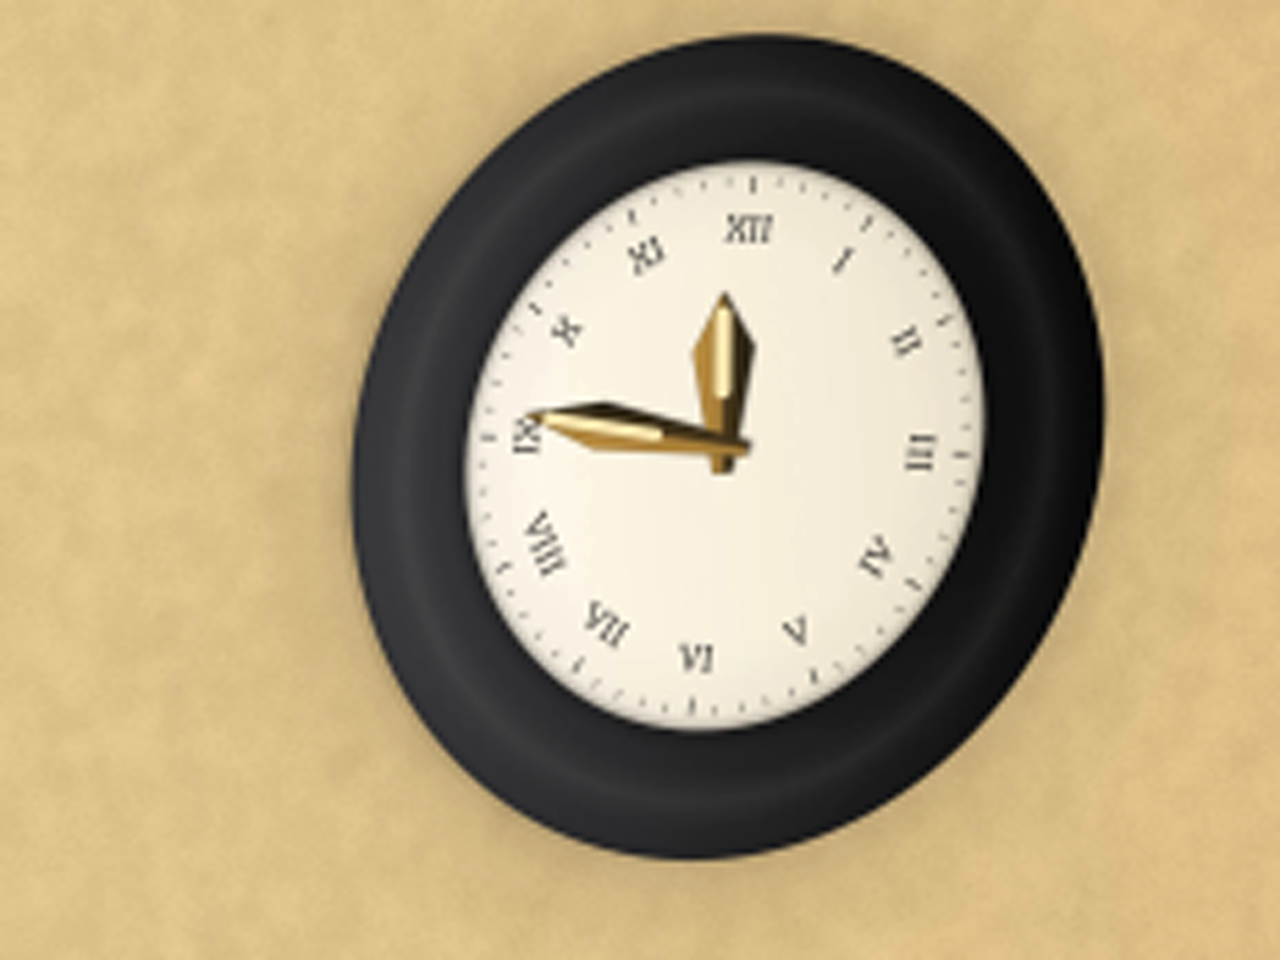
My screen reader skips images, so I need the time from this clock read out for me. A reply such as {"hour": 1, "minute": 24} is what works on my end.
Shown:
{"hour": 11, "minute": 46}
